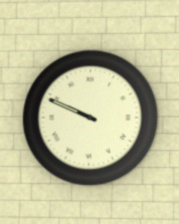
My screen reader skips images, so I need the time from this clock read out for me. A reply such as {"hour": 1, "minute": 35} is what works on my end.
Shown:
{"hour": 9, "minute": 49}
